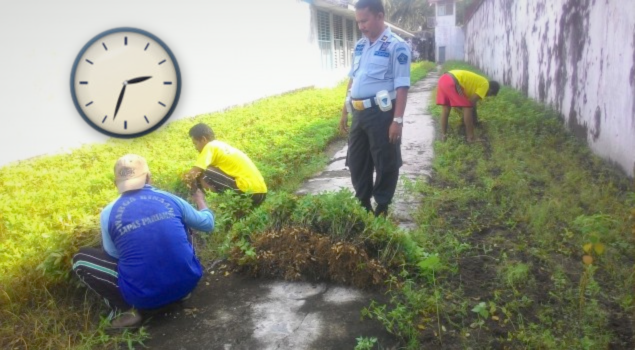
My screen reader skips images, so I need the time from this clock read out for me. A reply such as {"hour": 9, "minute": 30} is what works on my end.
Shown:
{"hour": 2, "minute": 33}
